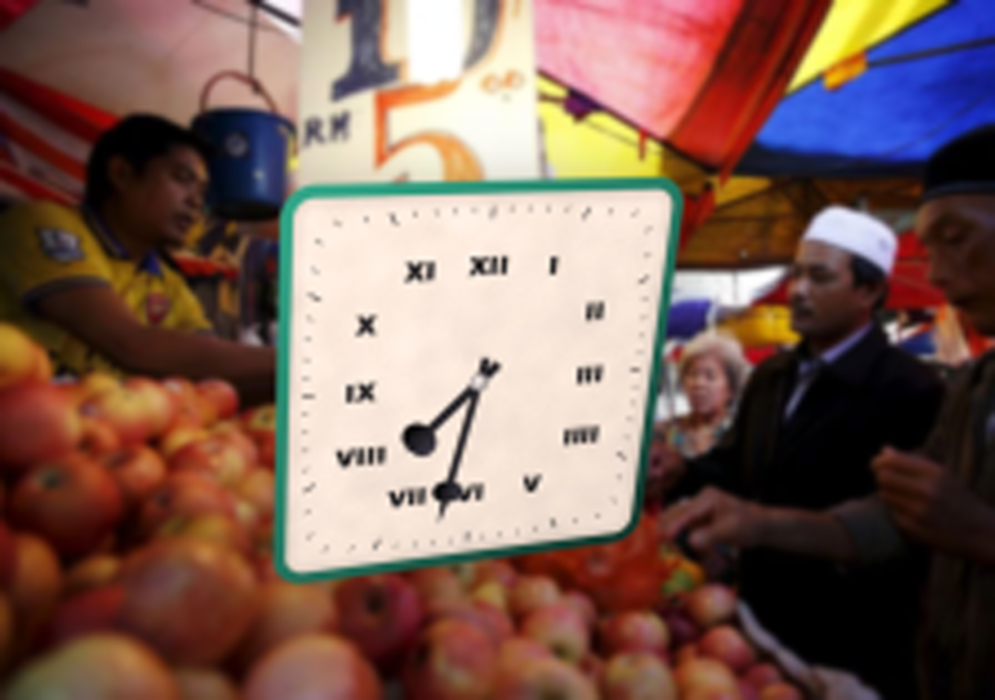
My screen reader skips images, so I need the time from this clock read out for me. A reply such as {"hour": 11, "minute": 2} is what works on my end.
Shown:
{"hour": 7, "minute": 32}
